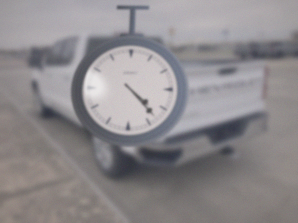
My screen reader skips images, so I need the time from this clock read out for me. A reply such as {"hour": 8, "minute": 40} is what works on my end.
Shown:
{"hour": 4, "minute": 23}
